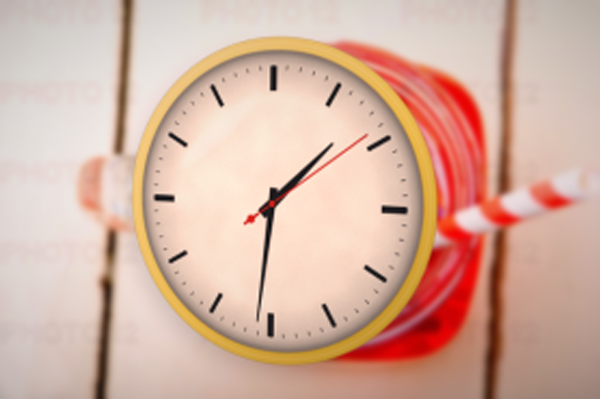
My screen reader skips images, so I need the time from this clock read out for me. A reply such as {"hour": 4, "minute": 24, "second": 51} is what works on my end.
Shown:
{"hour": 1, "minute": 31, "second": 9}
